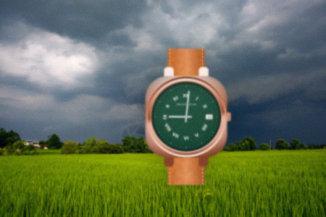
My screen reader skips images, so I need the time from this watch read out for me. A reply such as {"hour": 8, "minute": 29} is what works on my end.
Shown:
{"hour": 9, "minute": 1}
